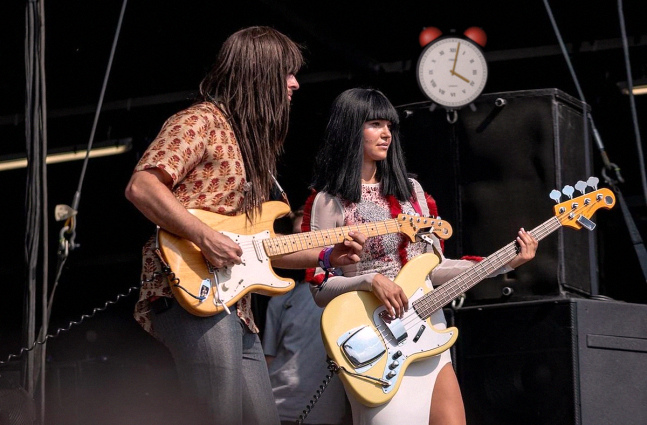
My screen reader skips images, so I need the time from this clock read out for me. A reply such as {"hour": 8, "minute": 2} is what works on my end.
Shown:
{"hour": 4, "minute": 2}
